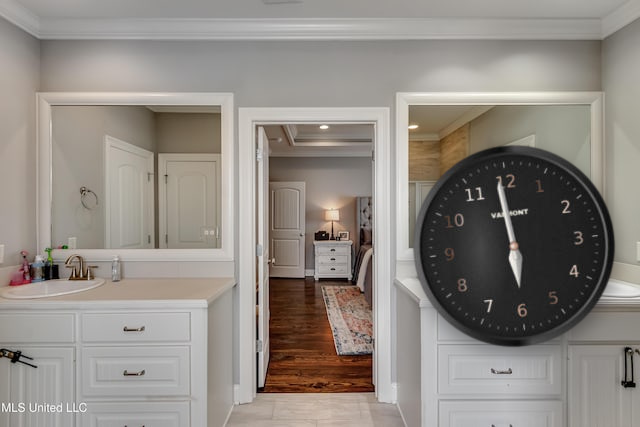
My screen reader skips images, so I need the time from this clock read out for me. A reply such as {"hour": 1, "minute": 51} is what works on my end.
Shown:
{"hour": 5, "minute": 59}
